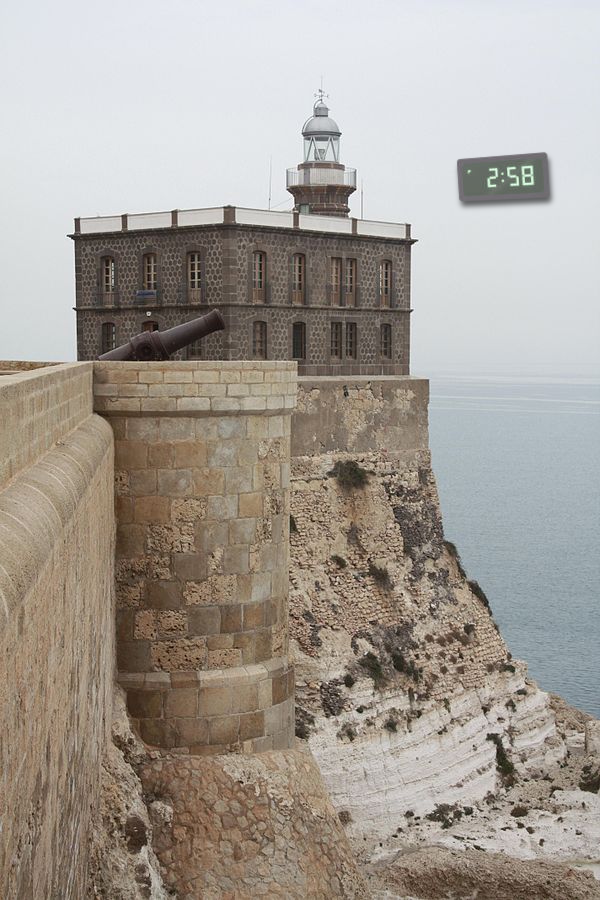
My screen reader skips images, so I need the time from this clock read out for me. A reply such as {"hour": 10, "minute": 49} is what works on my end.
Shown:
{"hour": 2, "minute": 58}
